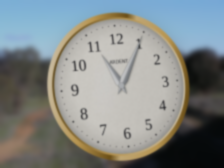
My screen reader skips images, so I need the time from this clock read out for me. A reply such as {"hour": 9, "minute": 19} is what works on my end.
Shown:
{"hour": 11, "minute": 5}
